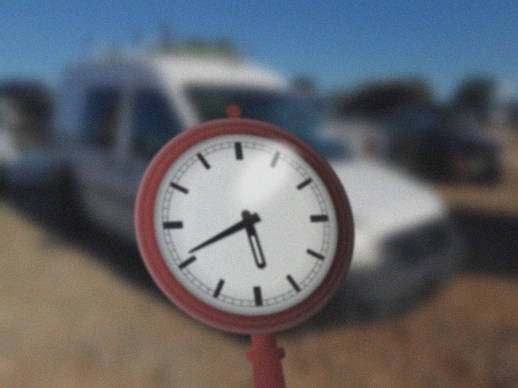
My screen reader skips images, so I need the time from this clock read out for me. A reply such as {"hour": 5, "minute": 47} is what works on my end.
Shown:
{"hour": 5, "minute": 41}
